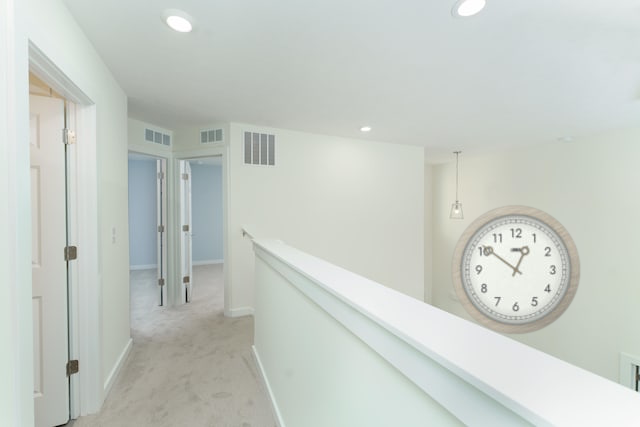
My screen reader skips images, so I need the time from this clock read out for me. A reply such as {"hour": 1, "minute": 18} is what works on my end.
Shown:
{"hour": 12, "minute": 51}
